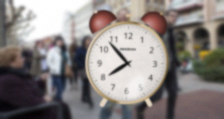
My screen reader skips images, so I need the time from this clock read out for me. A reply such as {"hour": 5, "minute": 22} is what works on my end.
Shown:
{"hour": 7, "minute": 53}
